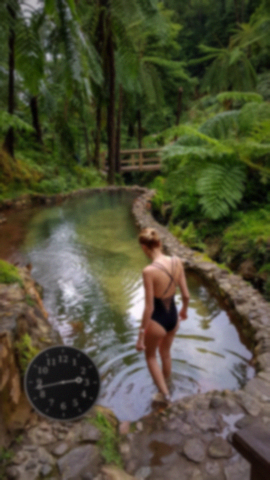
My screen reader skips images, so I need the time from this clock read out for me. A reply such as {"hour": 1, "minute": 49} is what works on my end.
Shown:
{"hour": 2, "minute": 43}
